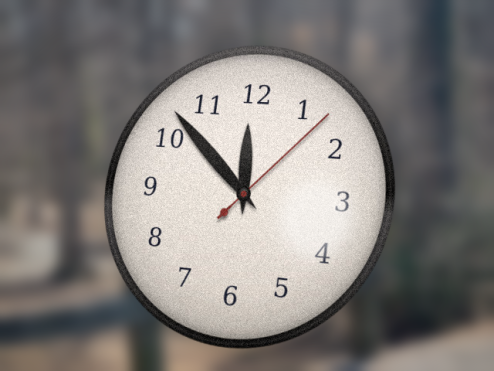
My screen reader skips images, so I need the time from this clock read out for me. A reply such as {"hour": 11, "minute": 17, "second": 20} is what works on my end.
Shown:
{"hour": 11, "minute": 52, "second": 7}
